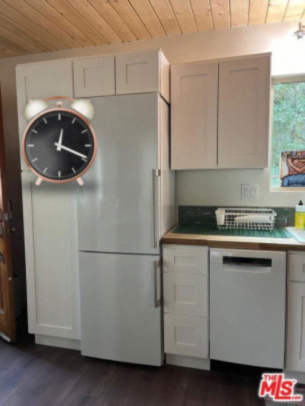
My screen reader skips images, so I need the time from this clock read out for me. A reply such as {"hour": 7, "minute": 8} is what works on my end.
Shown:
{"hour": 12, "minute": 19}
